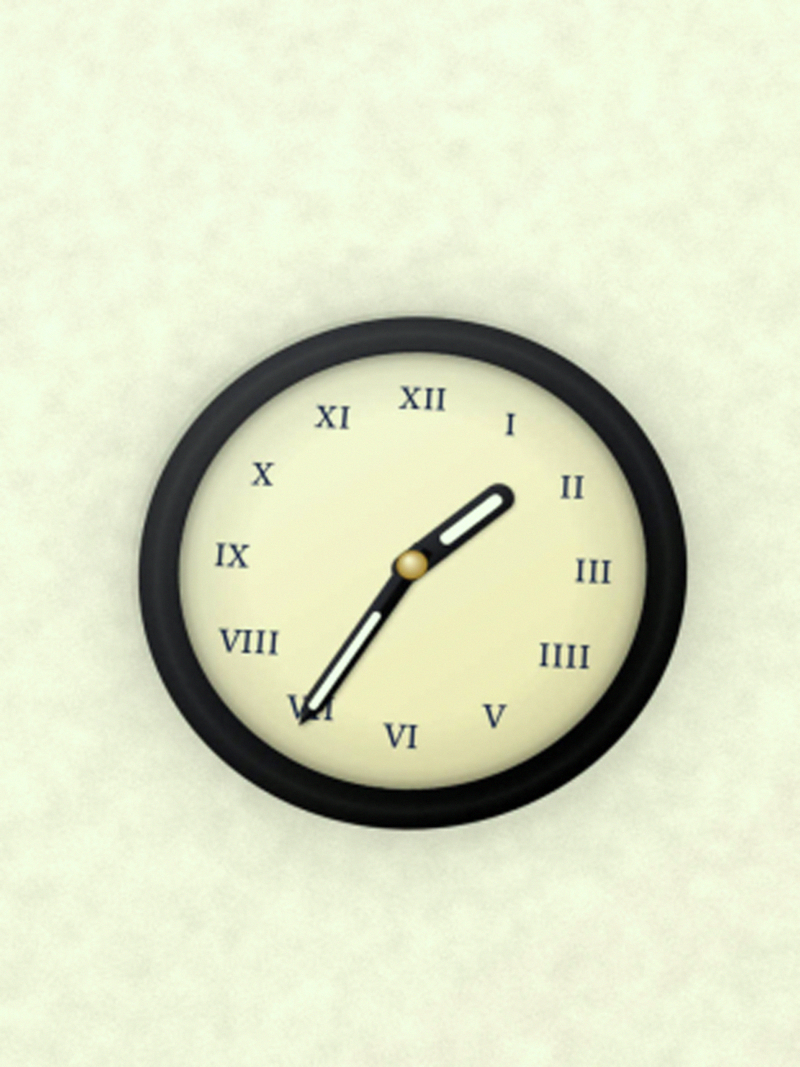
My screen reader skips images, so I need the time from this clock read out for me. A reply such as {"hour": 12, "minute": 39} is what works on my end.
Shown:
{"hour": 1, "minute": 35}
